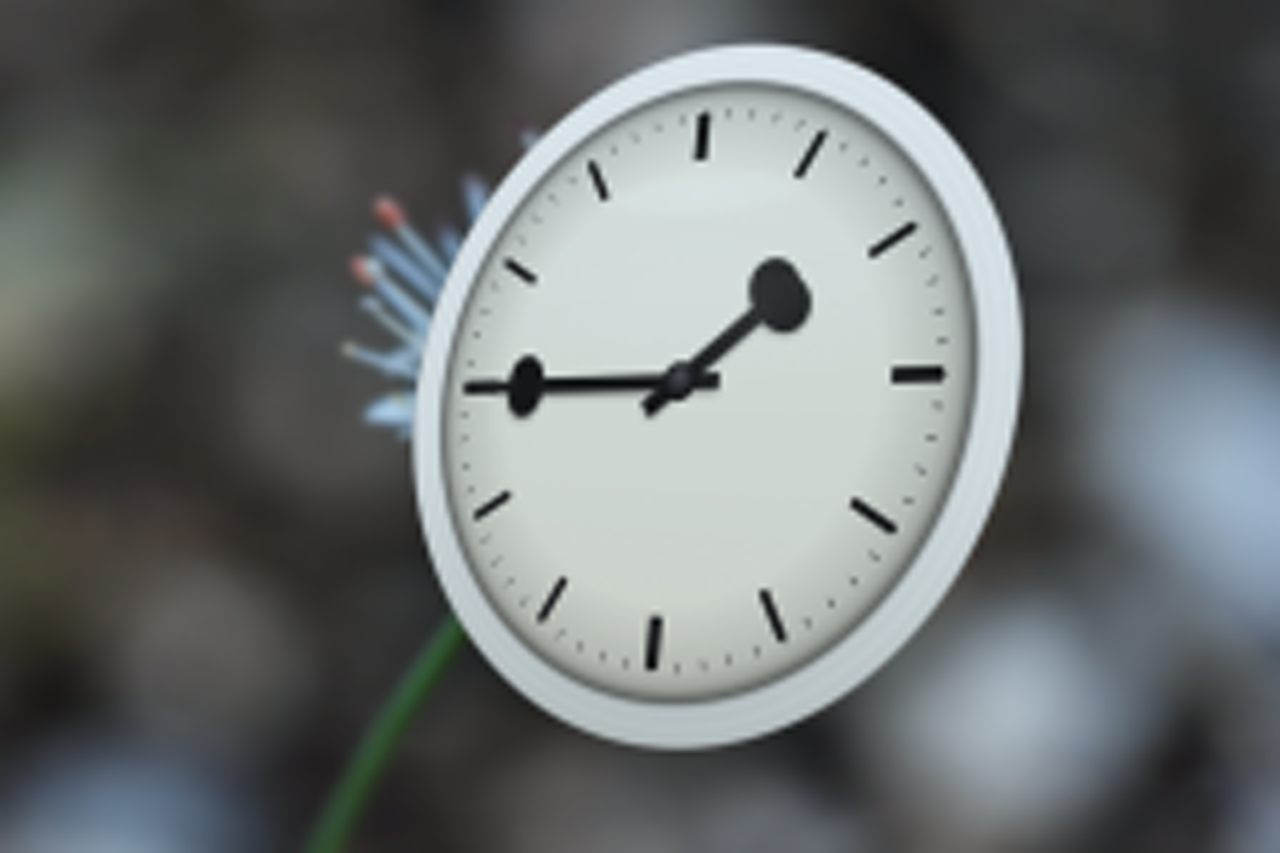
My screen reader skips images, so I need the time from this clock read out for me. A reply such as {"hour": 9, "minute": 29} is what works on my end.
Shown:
{"hour": 1, "minute": 45}
